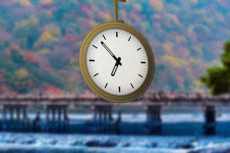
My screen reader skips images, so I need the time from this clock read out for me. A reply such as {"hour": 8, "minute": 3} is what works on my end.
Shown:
{"hour": 6, "minute": 53}
